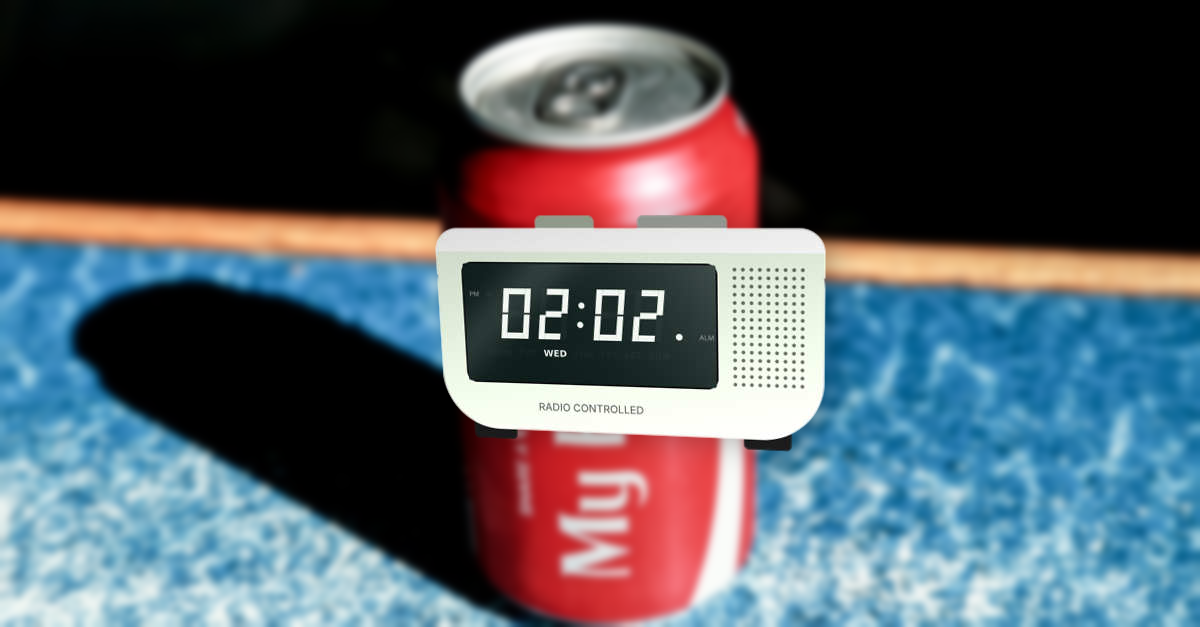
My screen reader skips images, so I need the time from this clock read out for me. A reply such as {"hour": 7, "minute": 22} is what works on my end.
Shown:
{"hour": 2, "minute": 2}
